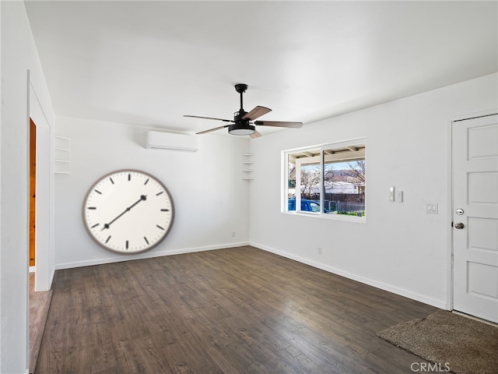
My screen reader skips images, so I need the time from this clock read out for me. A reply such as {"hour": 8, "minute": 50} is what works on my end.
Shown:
{"hour": 1, "minute": 38}
